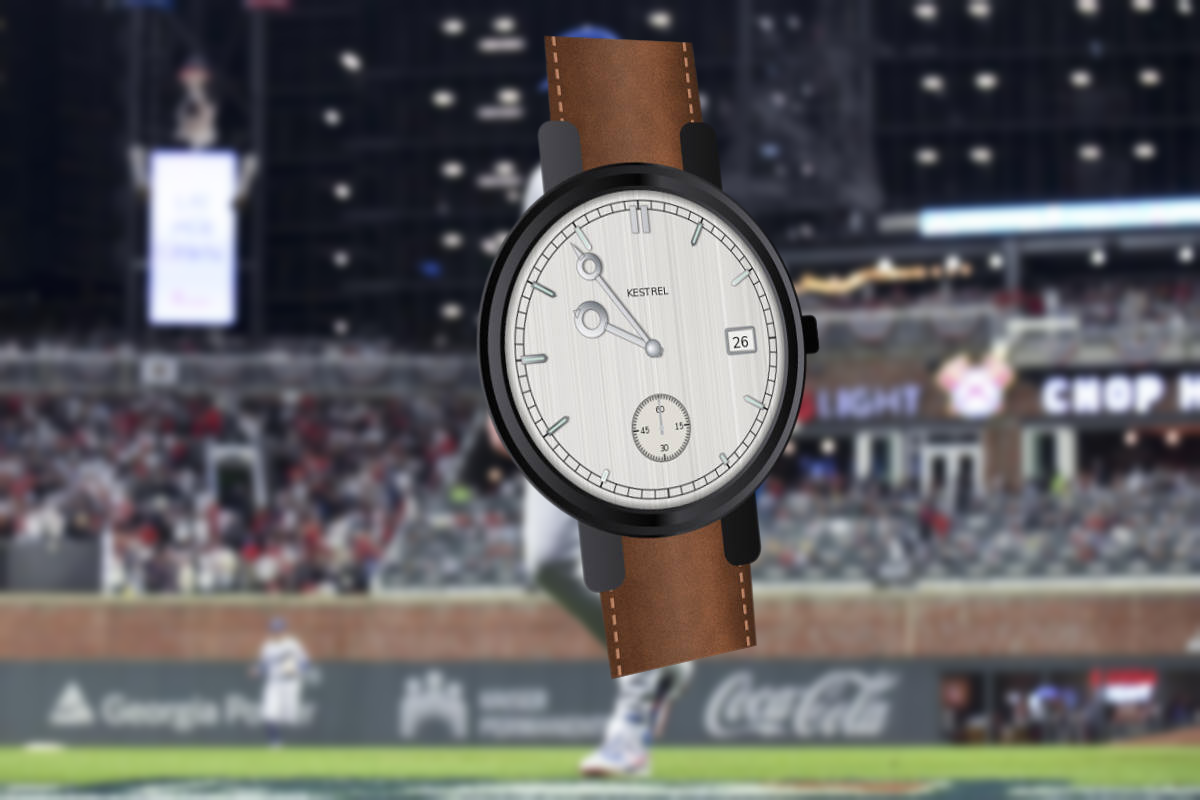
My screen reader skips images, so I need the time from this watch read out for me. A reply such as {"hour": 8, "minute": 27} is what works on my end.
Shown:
{"hour": 9, "minute": 54}
